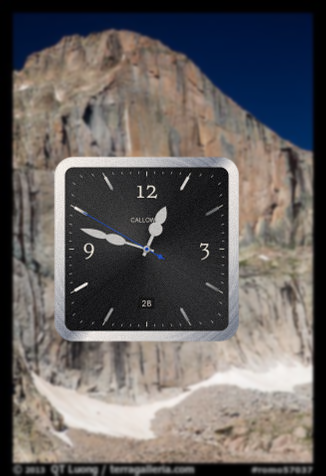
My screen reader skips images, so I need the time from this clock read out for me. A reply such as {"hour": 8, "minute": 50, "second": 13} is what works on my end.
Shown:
{"hour": 12, "minute": 47, "second": 50}
